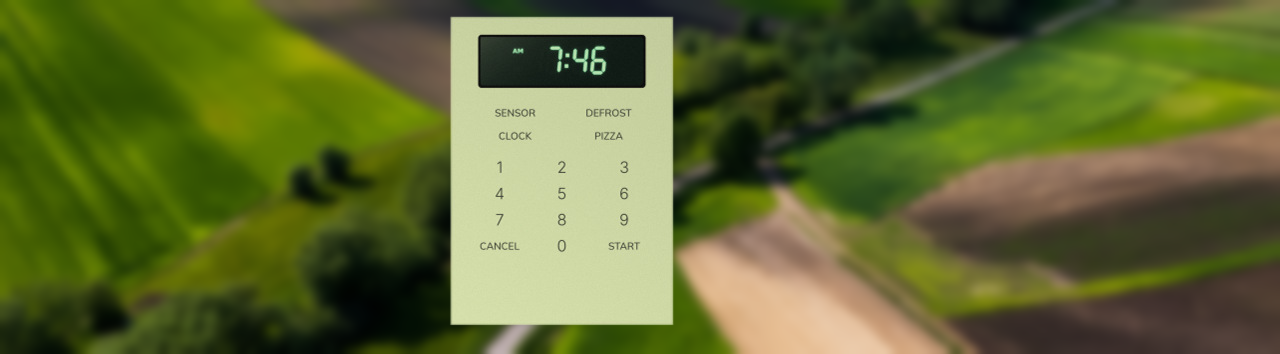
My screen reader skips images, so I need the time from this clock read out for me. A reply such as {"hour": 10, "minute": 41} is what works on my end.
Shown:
{"hour": 7, "minute": 46}
